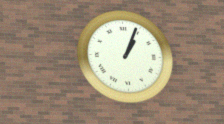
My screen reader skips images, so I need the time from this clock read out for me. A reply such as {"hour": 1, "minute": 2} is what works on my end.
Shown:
{"hour": 1, "minute": 4}
